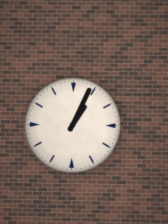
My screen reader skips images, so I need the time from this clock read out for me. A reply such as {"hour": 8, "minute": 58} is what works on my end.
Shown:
{"hour": 1, "minute": 4}
